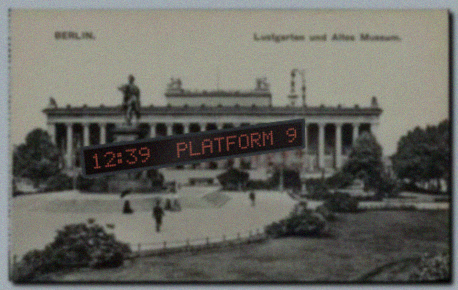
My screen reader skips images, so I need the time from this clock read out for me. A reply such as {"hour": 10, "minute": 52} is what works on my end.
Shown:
{"hour": 12, "minute": 39}
